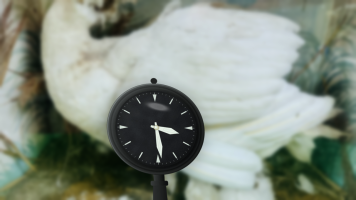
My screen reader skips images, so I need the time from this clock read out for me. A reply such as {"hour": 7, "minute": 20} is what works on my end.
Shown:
{"hour": 3, "minute": 29}
